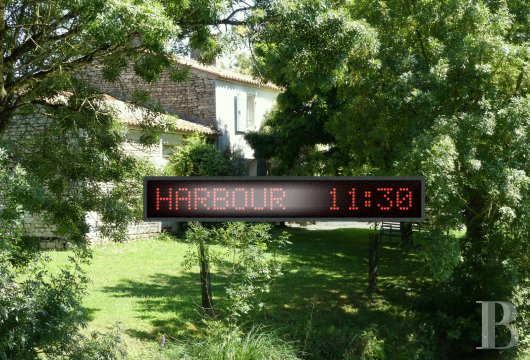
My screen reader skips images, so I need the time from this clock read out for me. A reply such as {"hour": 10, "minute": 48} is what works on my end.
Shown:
{"hour": 11, "minute": 30}
